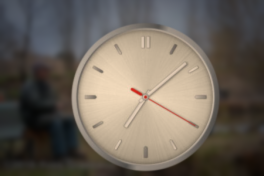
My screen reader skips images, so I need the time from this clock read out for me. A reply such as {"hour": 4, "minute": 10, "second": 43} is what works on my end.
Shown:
{"hour": 7, "minute": 8, "second": 20}
